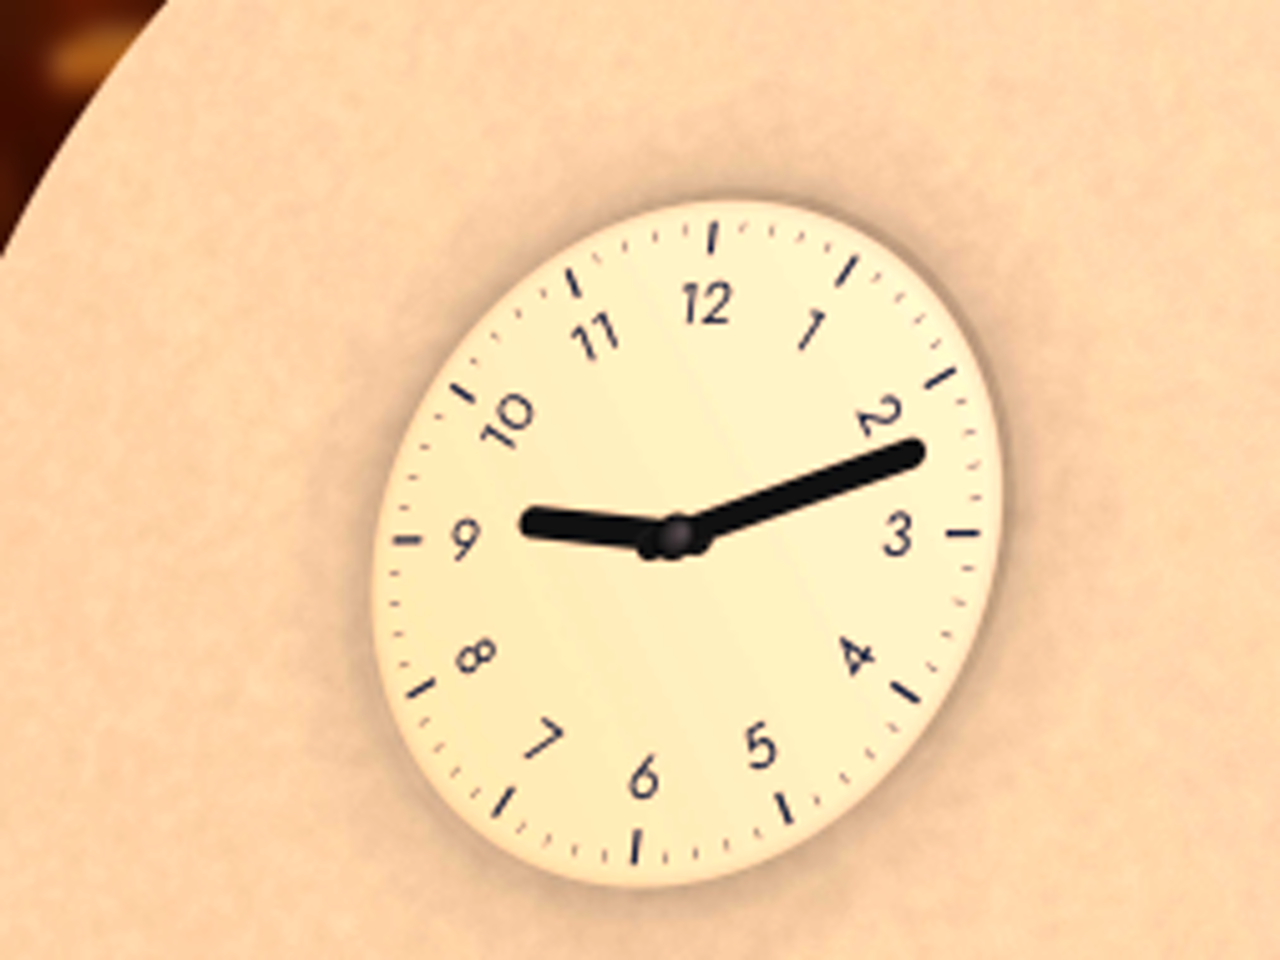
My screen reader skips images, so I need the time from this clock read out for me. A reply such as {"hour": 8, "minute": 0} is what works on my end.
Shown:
{"hour": 9, "minute": 12}
